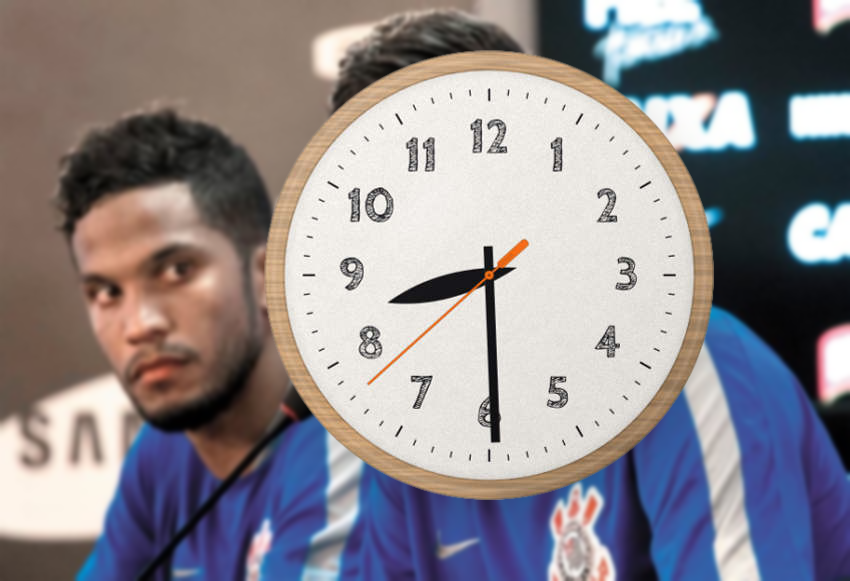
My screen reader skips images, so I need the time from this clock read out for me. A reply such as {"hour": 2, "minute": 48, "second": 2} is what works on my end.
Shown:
{"hour": 8, "minute": 29, "second": 38}
